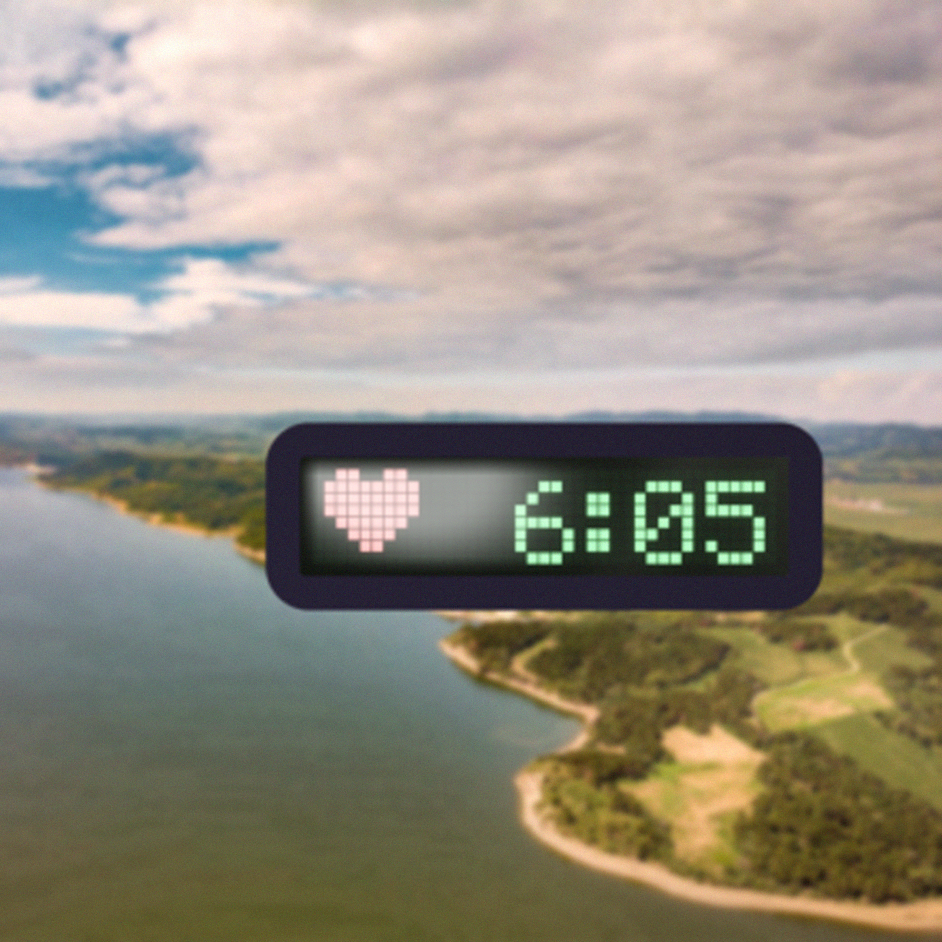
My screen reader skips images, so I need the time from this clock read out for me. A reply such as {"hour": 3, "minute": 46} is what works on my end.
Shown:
{"hour": 6, "minute": 5}
